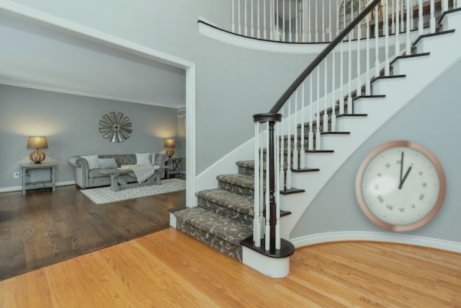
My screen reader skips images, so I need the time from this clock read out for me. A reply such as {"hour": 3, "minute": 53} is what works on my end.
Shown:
{"hour": 1, "minute": 1}
